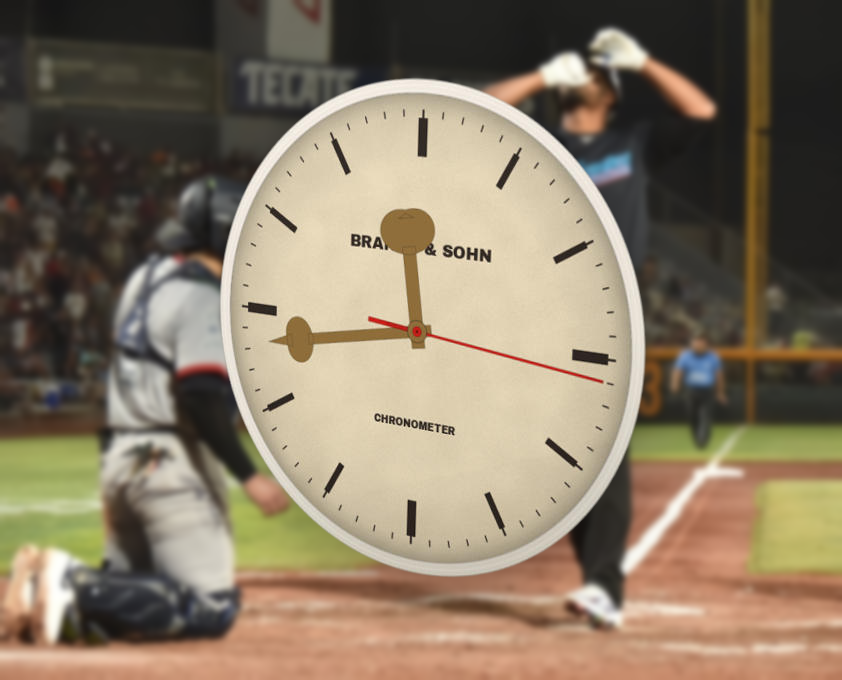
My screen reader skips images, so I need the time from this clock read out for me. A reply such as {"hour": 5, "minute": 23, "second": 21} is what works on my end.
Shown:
{"hour": 11, "minute": 43, "second": 16}
